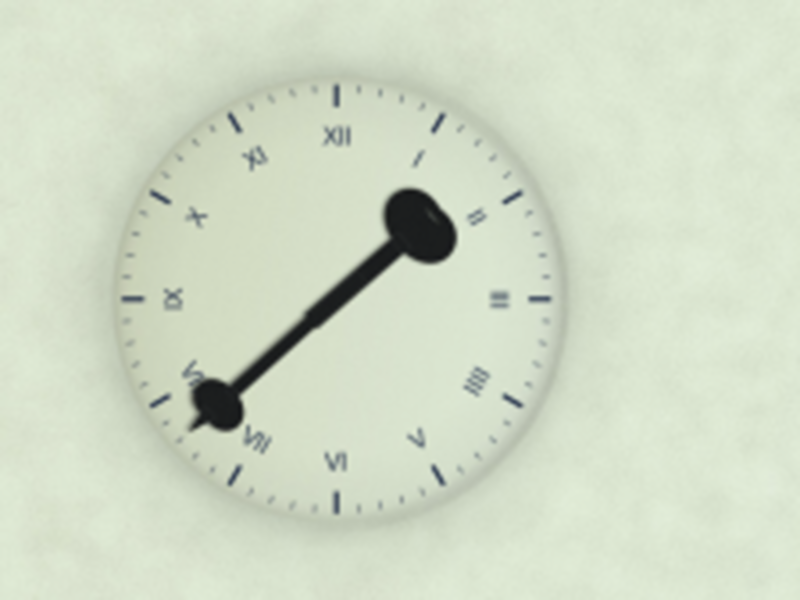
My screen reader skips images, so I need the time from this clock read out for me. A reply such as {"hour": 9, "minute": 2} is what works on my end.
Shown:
{"hour": 1, "minute": 38}
